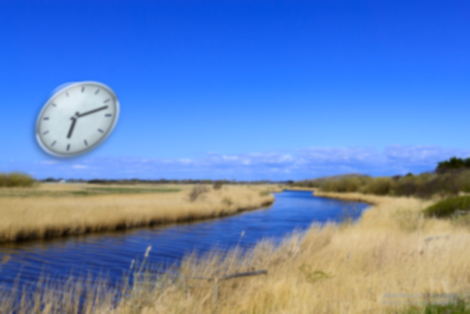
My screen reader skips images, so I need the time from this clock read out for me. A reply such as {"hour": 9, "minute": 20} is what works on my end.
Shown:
{"hour": 6, "minute": 12}
